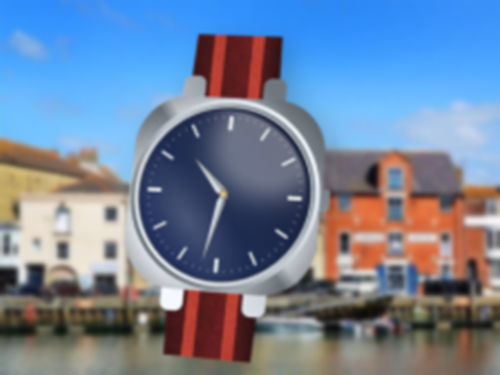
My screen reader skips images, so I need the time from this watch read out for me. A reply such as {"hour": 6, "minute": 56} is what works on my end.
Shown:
{"hour": 10, "minute": 32}
